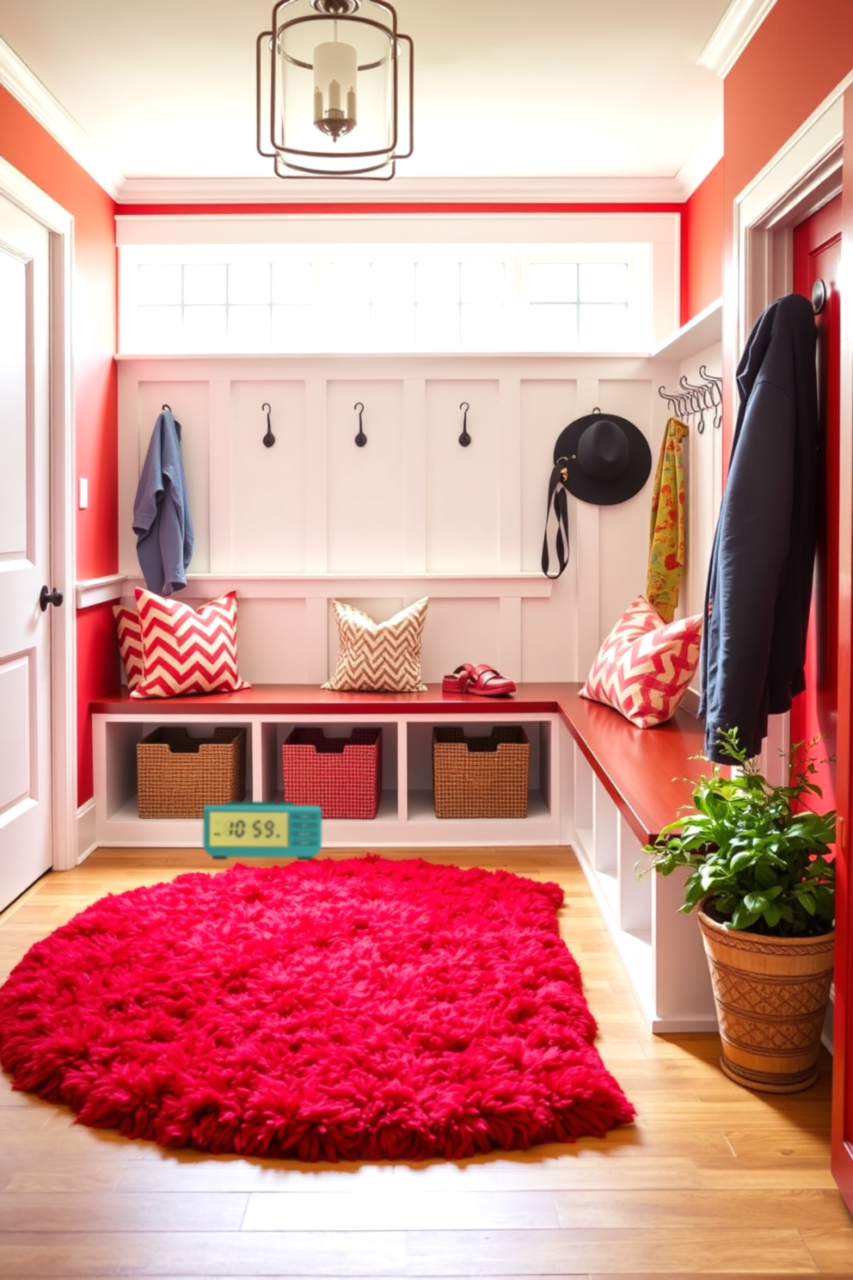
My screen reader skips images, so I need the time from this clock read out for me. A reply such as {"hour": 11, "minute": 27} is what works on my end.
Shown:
{"hour": 10, "minute": 59}
